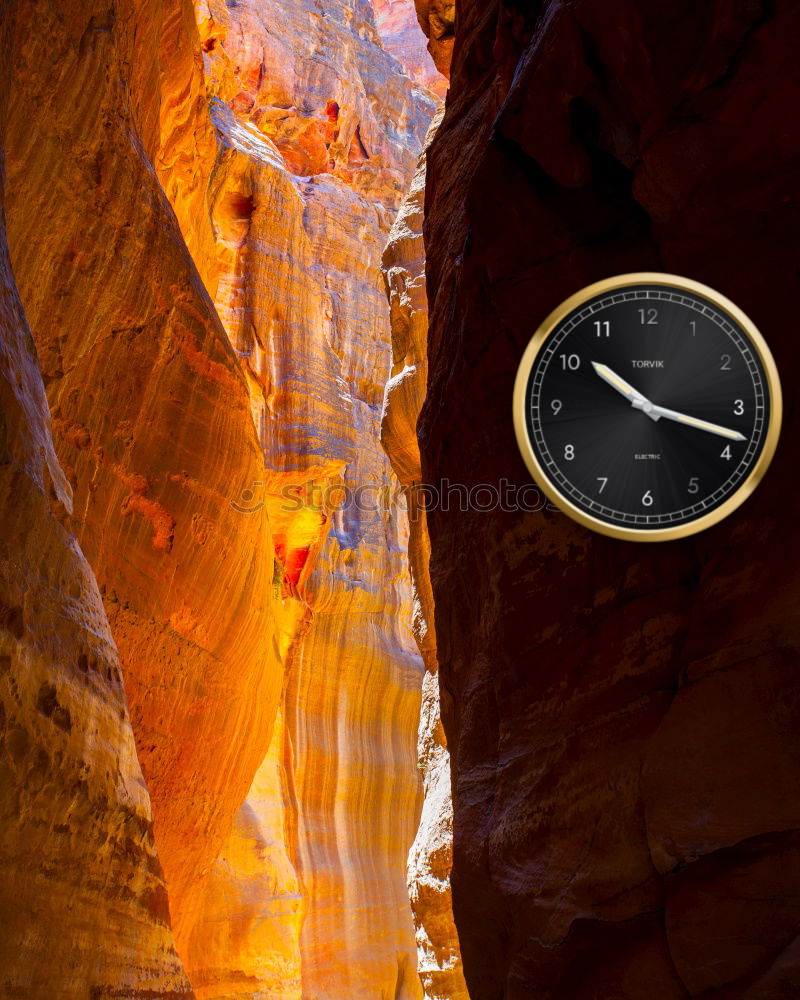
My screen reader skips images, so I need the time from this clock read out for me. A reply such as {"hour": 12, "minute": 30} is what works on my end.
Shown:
{"hour": 10, "minute": 18}
